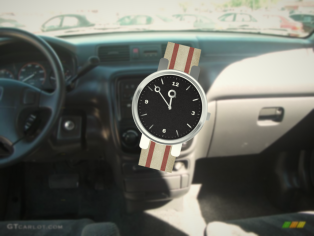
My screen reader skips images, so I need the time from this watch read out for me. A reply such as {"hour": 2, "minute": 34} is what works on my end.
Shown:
{"hour": 11, "minute": 52}
